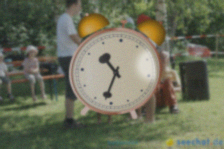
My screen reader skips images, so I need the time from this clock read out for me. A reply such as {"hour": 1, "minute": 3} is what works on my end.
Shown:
{"hour": 10, "minute": 32}
